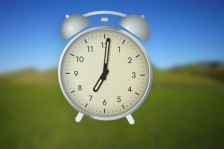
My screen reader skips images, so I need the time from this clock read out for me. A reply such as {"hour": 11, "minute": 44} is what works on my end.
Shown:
{"hour": 7, "minute": 1}
